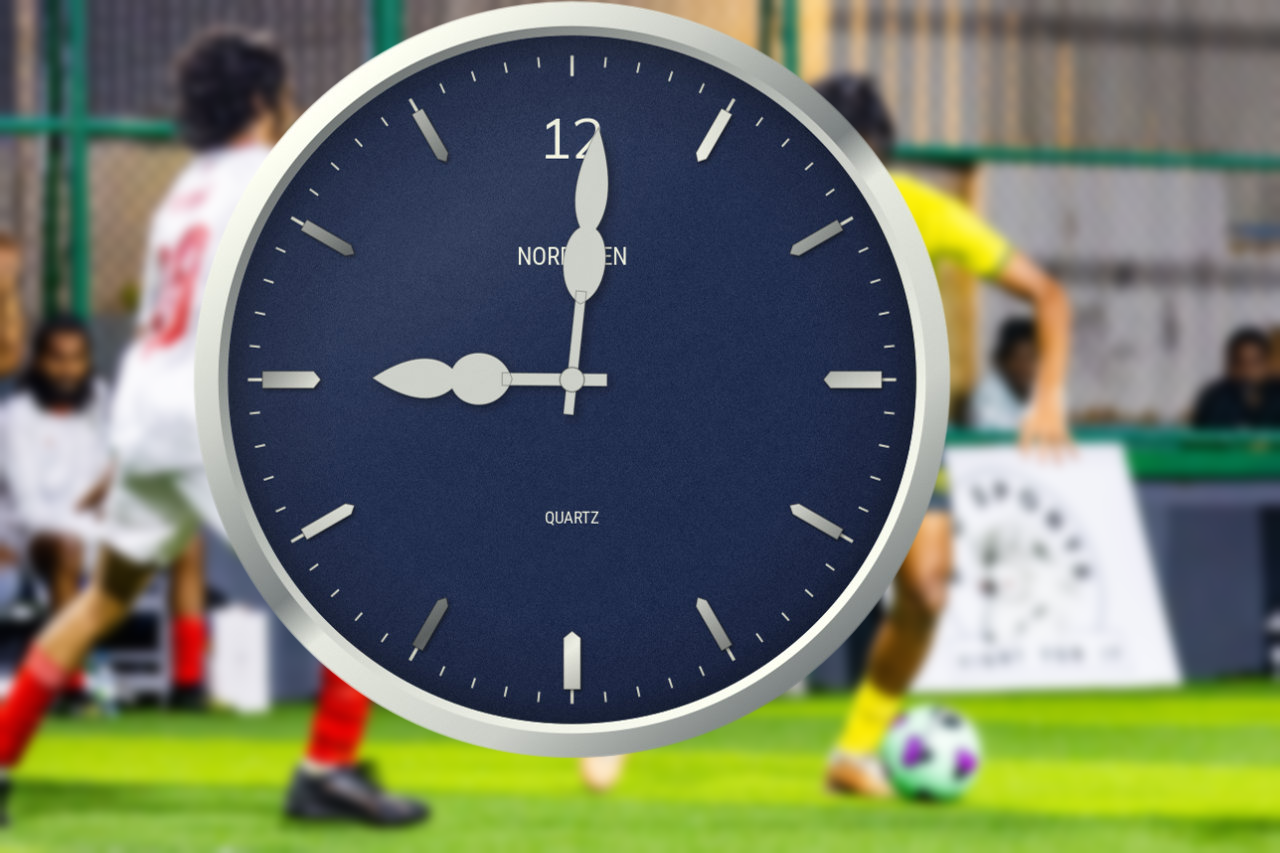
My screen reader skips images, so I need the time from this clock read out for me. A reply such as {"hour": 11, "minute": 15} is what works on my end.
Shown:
{"hour": 9, "minute": 1}
